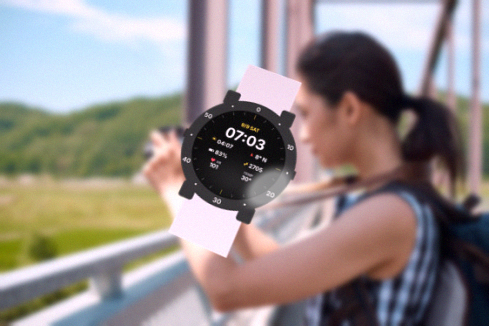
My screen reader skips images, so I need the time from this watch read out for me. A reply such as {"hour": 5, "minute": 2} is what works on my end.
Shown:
{"hour": 7, "minute": 3}
